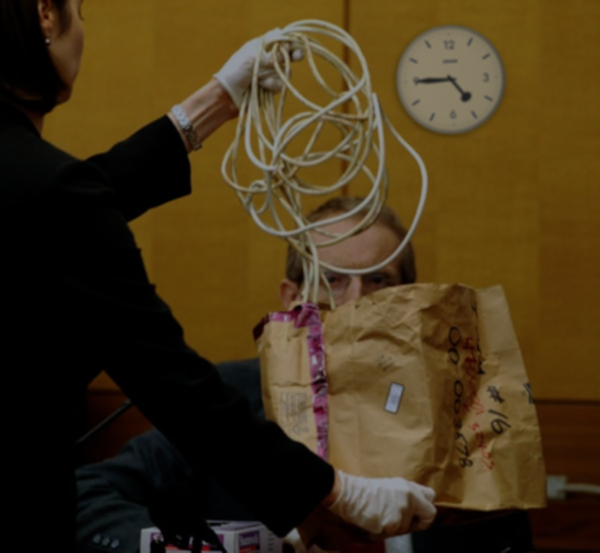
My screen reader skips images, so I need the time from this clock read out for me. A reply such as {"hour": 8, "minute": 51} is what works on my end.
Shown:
{"hour": 4, "minute": 45}
